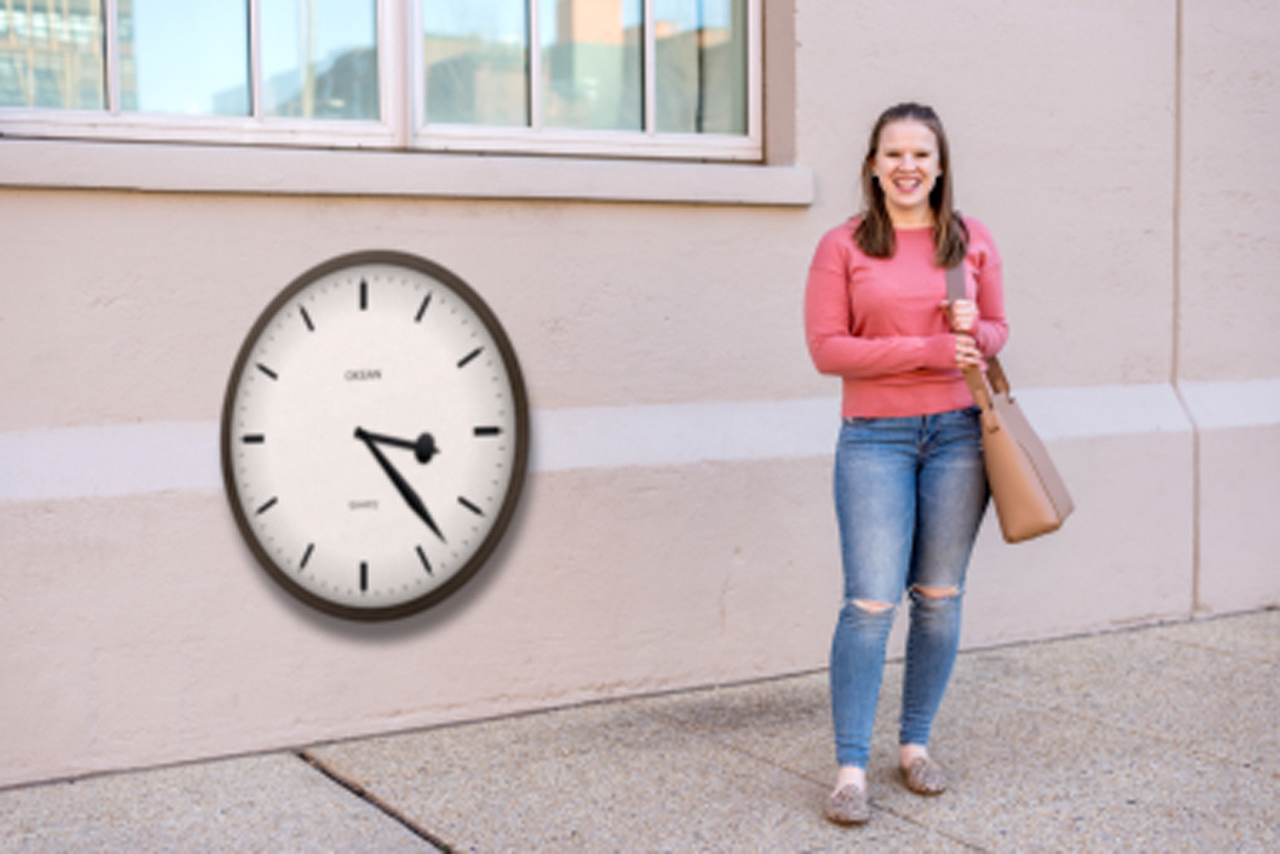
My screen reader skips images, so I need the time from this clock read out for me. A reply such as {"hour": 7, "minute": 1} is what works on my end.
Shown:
{"hour": 3, "minute": 23}
